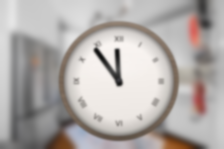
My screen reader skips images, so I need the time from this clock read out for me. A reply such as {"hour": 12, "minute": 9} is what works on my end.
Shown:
{"hour": 11, "minute": 54}
